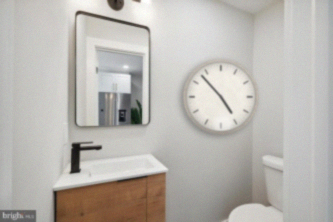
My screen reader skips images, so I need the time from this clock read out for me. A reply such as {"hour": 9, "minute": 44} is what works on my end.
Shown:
{"hour": 4, "minute": 53}
